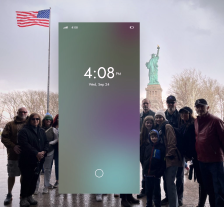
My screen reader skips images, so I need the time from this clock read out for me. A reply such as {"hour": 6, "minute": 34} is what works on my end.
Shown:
{"hour": 4, "minute": 8}
